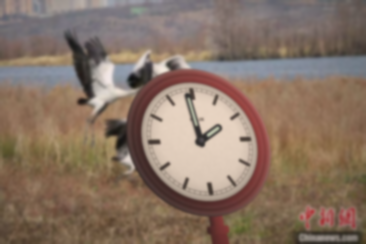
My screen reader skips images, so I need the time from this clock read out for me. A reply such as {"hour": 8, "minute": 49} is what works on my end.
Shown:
{"hour": 1, "minute": 59}
